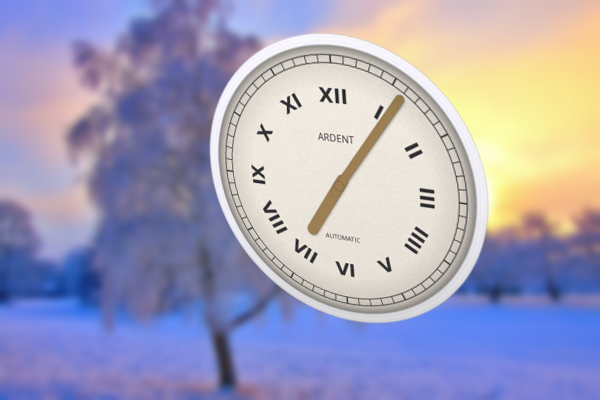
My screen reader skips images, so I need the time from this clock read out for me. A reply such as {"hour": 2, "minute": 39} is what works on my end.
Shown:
{"hour": 7, "minute": 6}
